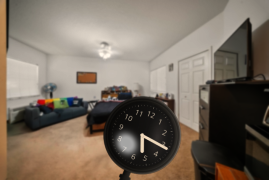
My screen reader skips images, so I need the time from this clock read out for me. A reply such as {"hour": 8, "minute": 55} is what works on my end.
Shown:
{"hour": 5, "minute": 16}
